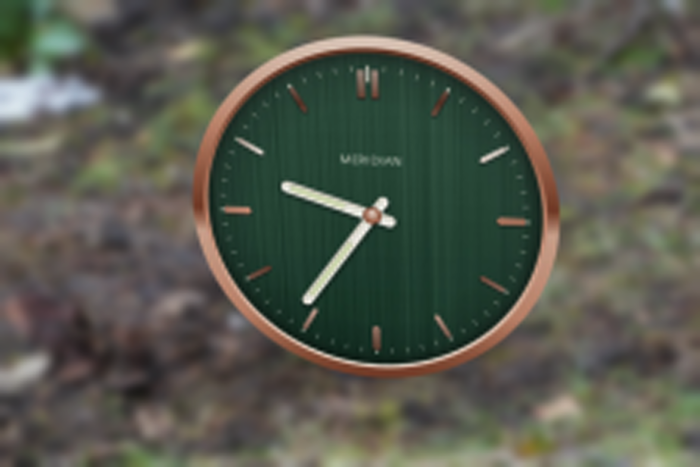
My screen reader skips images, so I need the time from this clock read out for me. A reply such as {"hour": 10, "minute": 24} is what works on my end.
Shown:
{"hour": 9, "minute": 36}
